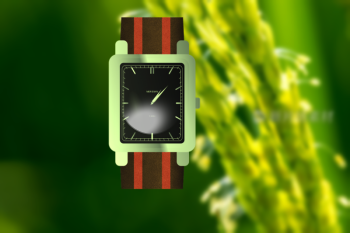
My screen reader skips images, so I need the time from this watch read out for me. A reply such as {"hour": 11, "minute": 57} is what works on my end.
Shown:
{"hour": 1, "minute": 7}
